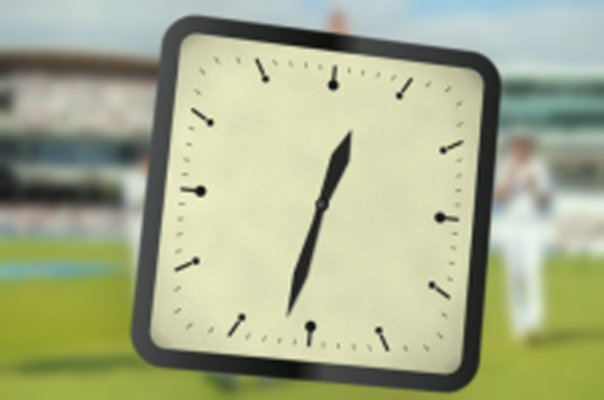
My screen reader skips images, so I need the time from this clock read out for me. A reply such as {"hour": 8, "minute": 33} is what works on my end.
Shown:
{"hour": 12, "minute": 32}
